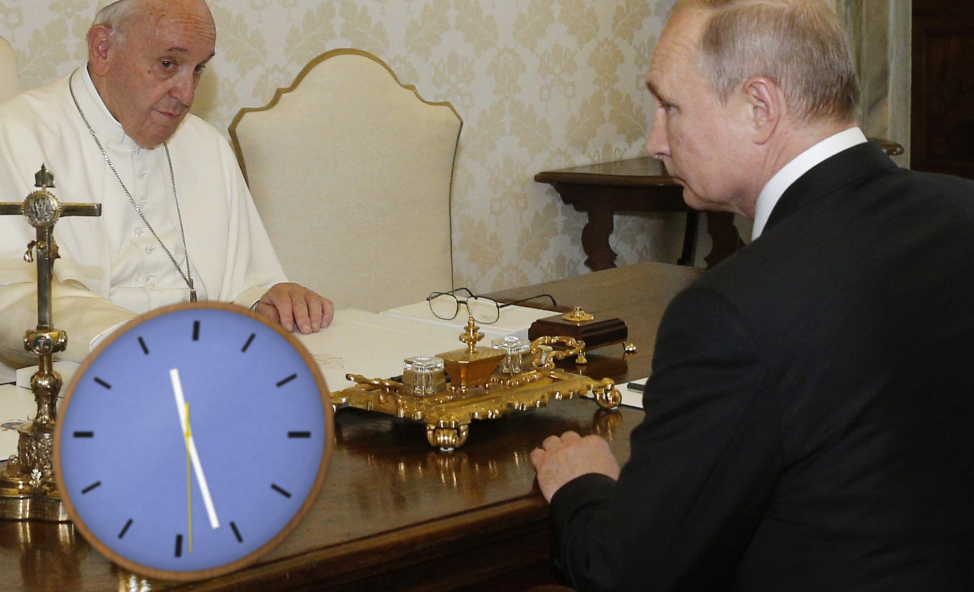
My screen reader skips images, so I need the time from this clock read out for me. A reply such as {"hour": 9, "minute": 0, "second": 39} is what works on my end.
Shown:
{"hour": 11, "minute": 26, "second": 29}
